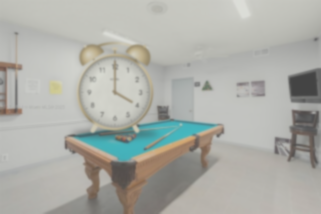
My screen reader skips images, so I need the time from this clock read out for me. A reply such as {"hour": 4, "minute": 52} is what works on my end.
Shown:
{"hour": 4, "minute": 0}
